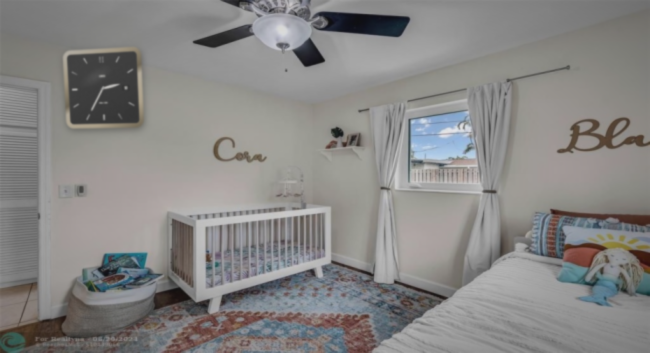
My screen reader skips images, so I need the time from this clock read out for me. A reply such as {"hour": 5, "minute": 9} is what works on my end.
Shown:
{"hour": 2, "minute": 35}
